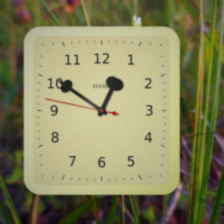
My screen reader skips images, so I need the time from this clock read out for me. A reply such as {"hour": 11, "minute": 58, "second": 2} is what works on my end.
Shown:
{"hour": 12, "minute": 50, "second": 47}
